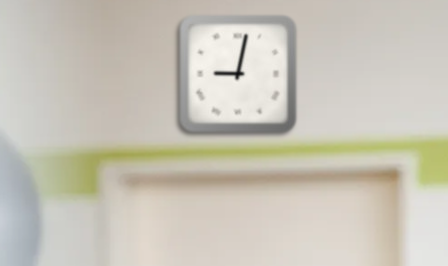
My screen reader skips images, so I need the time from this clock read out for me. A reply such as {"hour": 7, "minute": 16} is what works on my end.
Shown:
{"hour": 9, "minute": 2}
